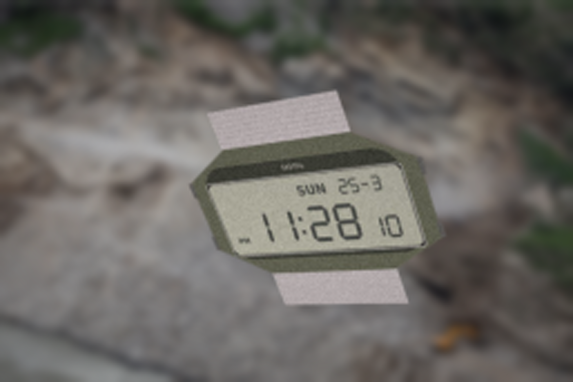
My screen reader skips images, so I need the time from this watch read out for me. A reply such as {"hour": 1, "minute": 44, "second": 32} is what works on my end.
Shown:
{"hour": 11, "minute": 28, "second": 10}
